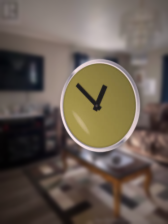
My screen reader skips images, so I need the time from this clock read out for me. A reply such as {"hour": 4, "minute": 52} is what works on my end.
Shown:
{"hour": 12, "minute": 52}
